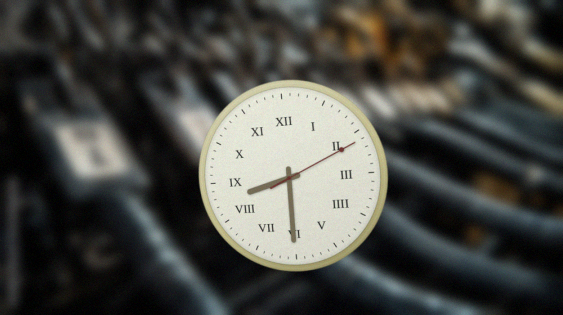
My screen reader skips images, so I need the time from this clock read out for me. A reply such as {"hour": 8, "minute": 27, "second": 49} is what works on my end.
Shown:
{"hour": 8, "minute": 30, "second": 11}
